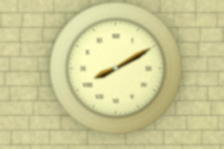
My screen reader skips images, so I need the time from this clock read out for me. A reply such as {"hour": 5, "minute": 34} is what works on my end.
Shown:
{"hour": 8, "minute": 10}
